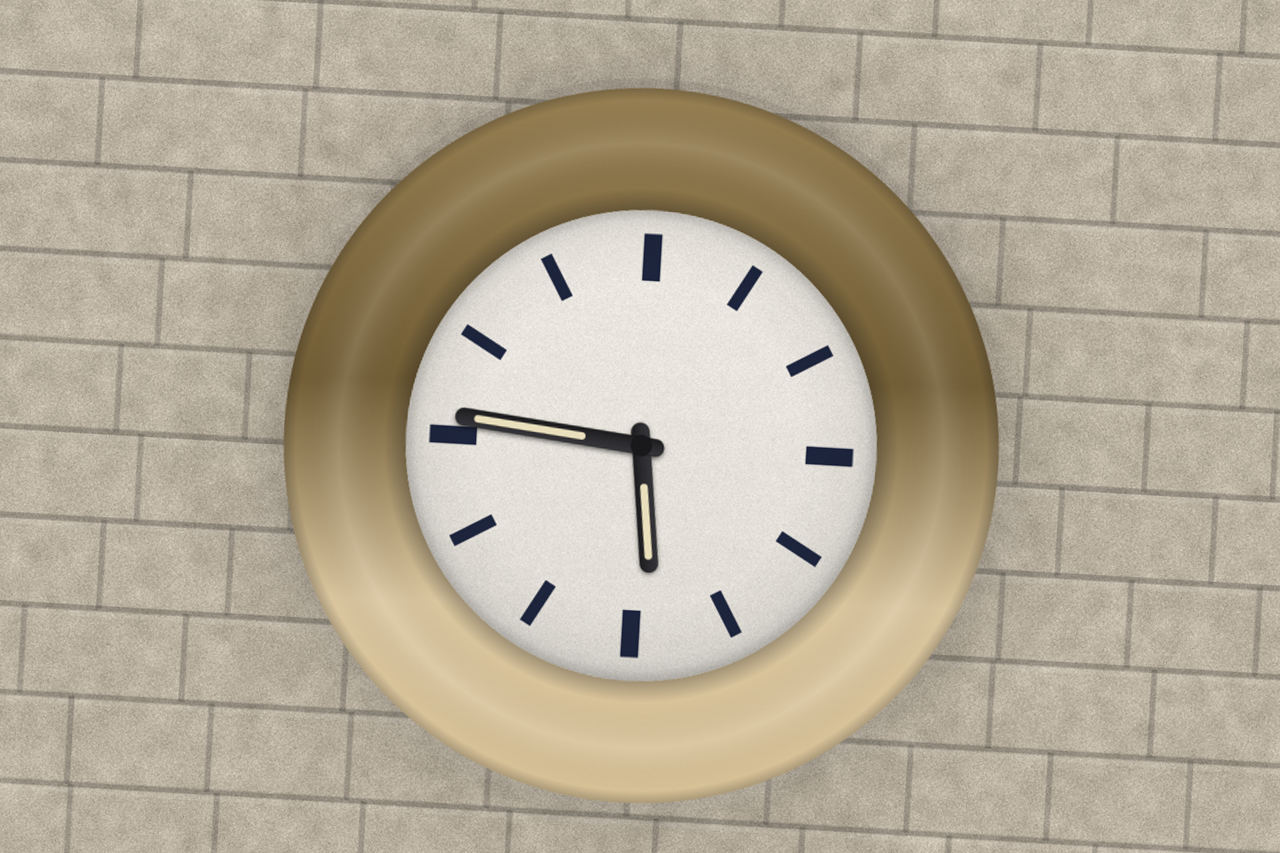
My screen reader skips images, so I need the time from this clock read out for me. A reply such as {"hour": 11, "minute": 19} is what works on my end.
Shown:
{"hour": 5, "minute": 46}
